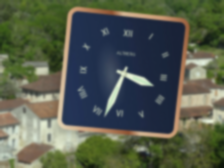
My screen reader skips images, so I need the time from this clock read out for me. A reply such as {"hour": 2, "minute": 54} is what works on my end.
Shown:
{"hour": 3, "minute": 33}
